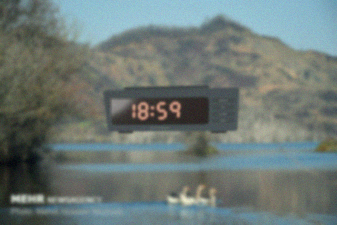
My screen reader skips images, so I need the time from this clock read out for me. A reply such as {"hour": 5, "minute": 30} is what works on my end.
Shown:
{"hour": 18, "minute": 59}
